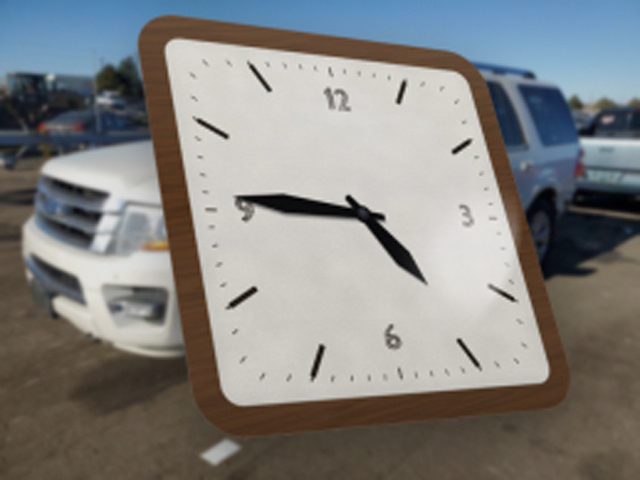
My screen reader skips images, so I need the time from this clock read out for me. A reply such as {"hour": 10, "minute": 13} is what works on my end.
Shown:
{"hour": 4, "minute": 46}
